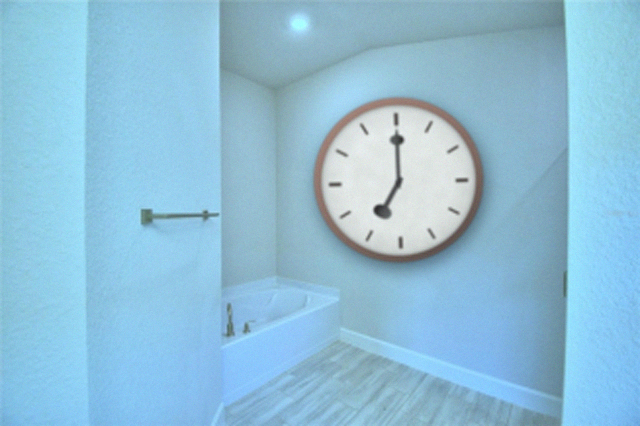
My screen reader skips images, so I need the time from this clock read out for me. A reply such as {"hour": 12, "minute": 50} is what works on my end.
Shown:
{"hour": 7, "minute": 0}
